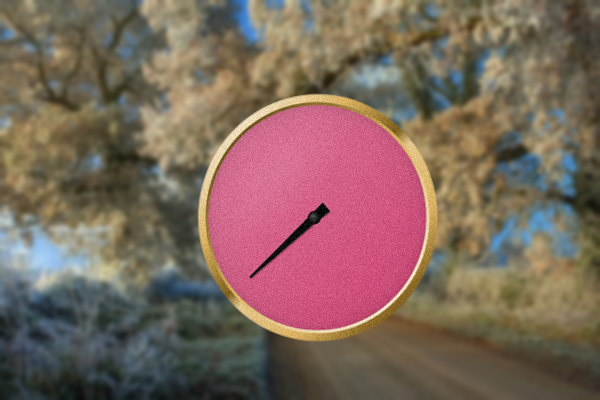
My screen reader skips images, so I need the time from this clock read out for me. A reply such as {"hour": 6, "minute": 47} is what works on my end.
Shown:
{"hour": 7, "minute": 38}
